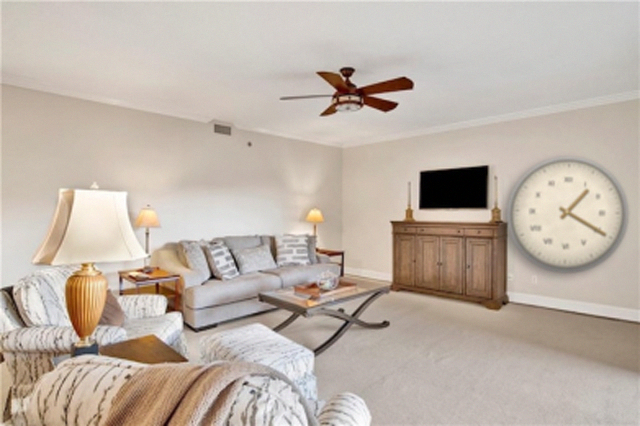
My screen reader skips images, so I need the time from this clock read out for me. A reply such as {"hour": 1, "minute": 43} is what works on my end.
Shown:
{"hour": 1, "minute": 20}
